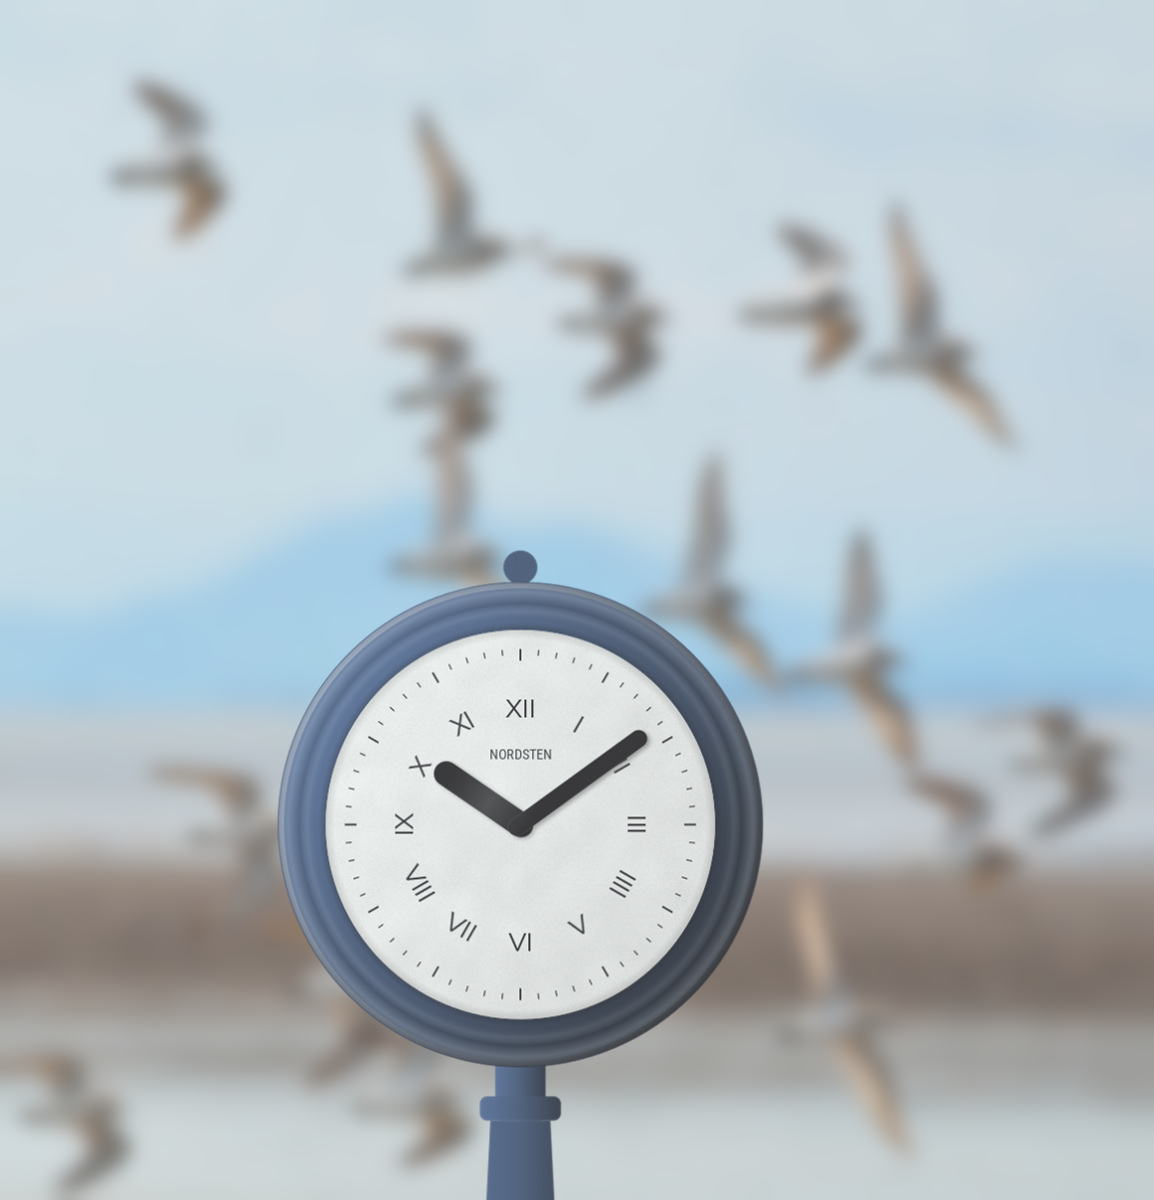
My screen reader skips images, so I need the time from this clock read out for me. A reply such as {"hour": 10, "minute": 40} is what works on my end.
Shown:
{"hour": 10, "minute": 9}
